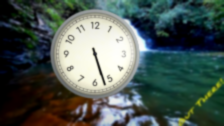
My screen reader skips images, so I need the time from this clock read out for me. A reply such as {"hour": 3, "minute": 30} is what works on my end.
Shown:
{"hour": 5, "minute": 27}
